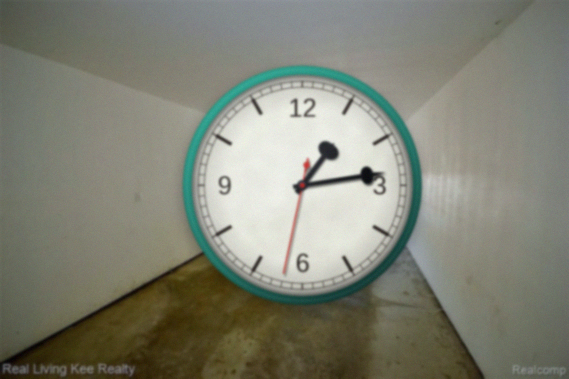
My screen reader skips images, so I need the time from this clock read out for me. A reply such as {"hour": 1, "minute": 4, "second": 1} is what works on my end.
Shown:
{"hour": 1, "minute": 13, "second": 32}
